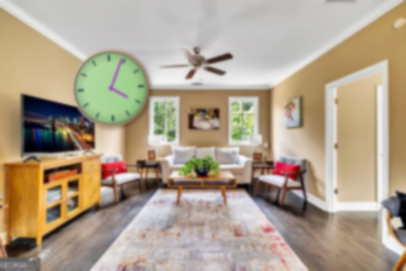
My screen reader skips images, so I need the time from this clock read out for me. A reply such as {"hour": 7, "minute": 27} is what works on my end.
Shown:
{"hour": 4, "minute": 4}
